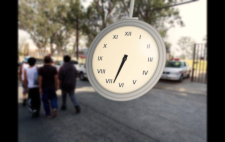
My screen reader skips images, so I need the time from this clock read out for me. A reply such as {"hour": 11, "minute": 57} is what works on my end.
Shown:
{"hour": 6, "minute": 33}
